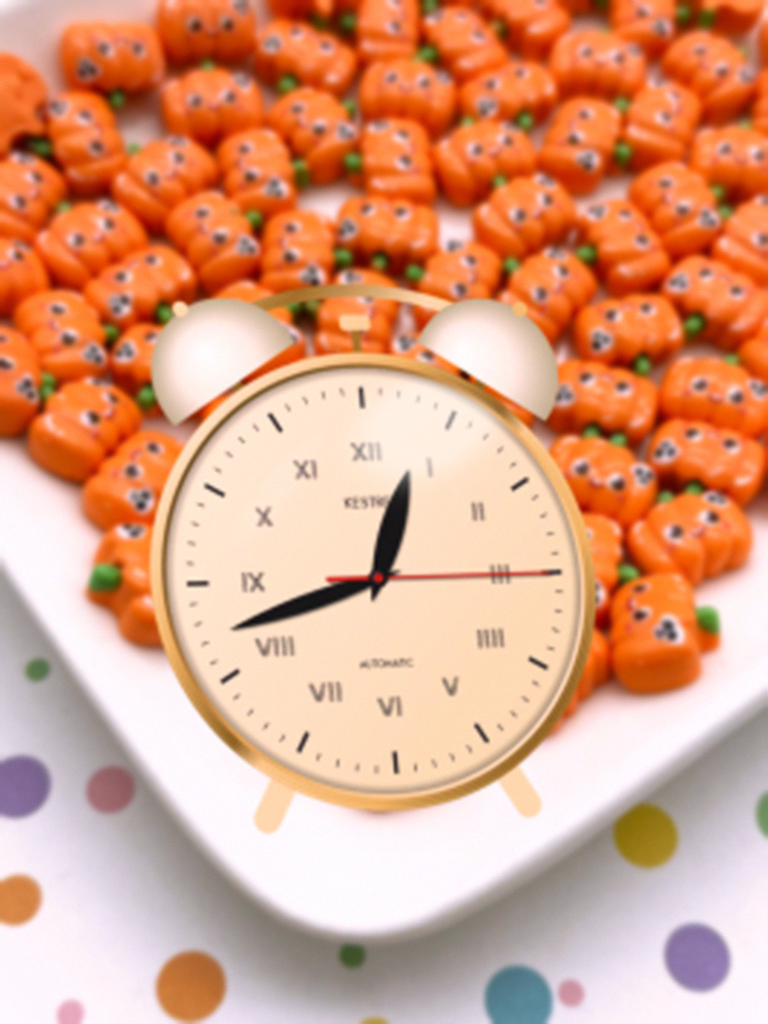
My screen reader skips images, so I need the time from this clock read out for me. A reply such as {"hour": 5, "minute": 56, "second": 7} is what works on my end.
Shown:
{"hour": 12, "minute": 42, "second": 15}
